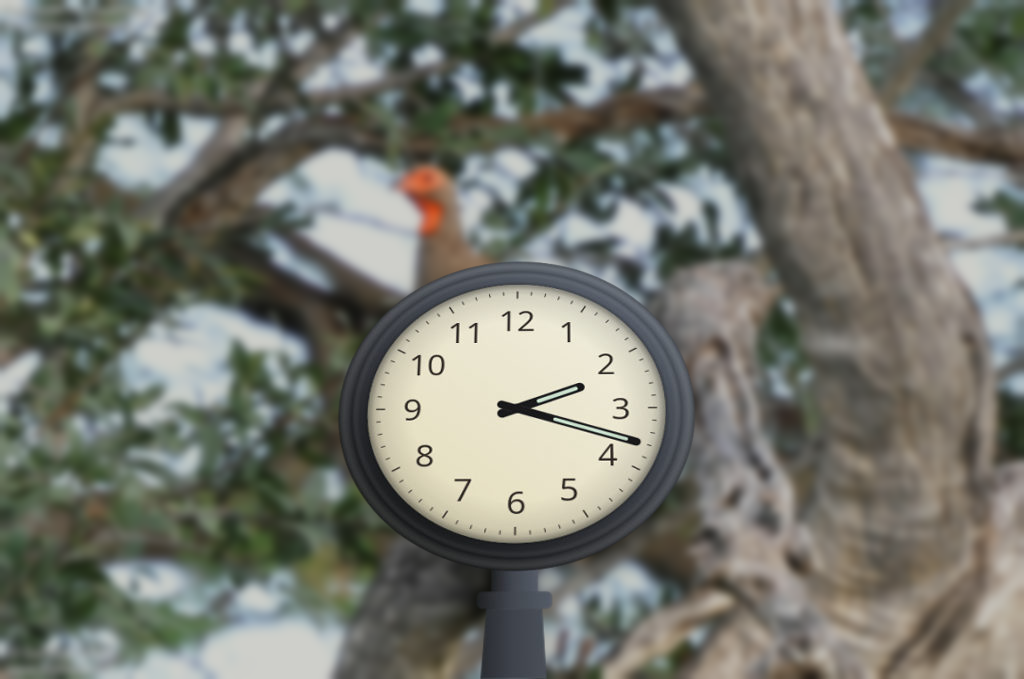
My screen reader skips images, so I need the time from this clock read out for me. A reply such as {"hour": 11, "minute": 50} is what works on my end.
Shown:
{"hour": 2, "minute": 18}
